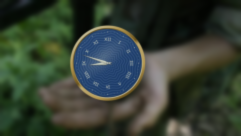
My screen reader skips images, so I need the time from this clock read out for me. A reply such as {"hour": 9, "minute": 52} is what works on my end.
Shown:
{"hour": 8, "minute": 48}
